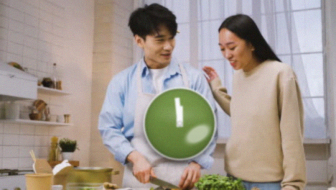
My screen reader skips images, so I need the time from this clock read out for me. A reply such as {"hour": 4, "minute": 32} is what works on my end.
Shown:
{"hour": 11, "minute": 59}
